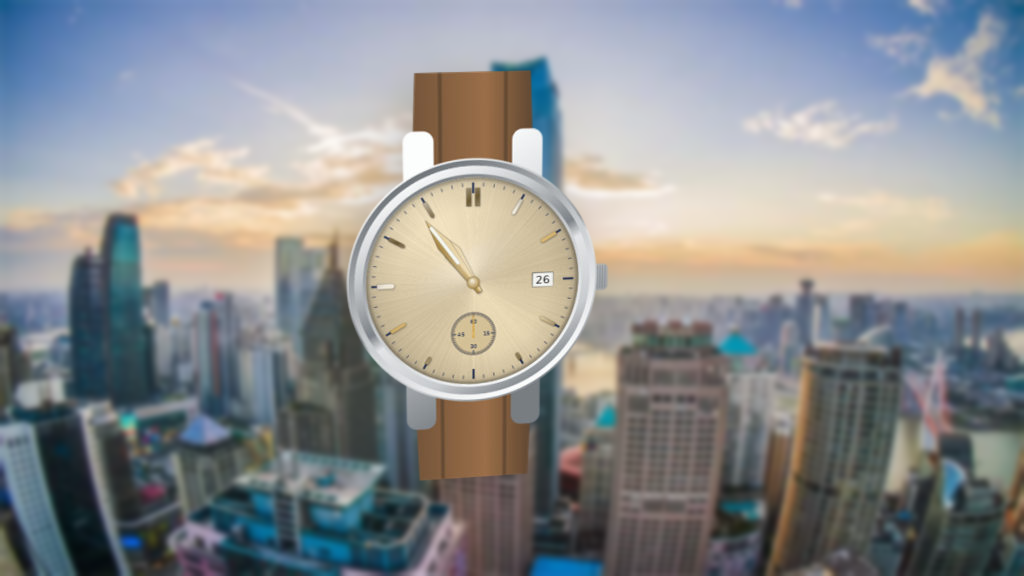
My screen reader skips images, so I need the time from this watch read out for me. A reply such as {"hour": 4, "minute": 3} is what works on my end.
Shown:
{"hour": 10, "minute": 54}
